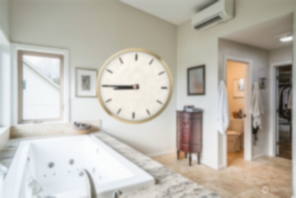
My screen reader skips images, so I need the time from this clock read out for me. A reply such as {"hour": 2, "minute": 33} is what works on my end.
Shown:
{"hour": 8, "minute": 45}
